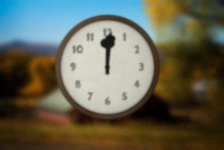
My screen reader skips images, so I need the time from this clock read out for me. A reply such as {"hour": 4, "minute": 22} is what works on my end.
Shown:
{"hour": 12, "minute": 1}
